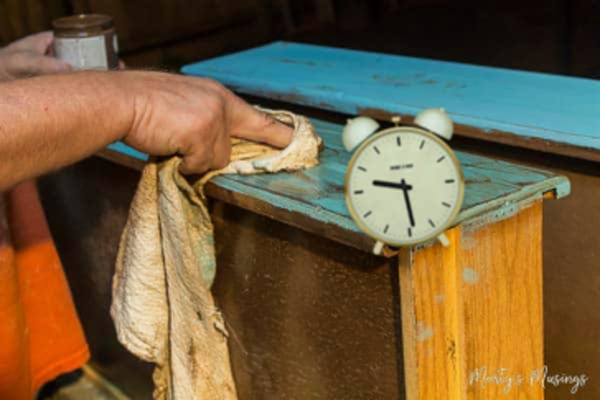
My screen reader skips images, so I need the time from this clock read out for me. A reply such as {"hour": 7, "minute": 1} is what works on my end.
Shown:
{"hour": 9, "minute": 29}
